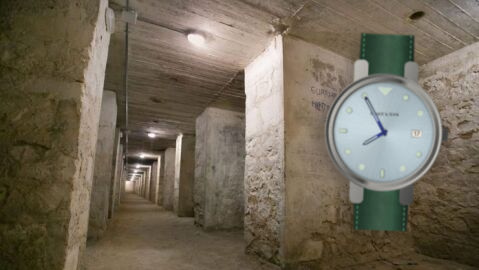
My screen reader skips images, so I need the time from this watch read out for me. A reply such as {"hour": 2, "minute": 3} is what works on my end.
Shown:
{"hour": 7, "minute": 55}
